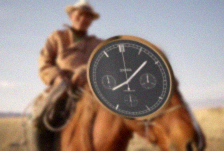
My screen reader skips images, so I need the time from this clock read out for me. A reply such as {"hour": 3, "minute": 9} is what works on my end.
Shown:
{"hour": 8, "minute": 8}
